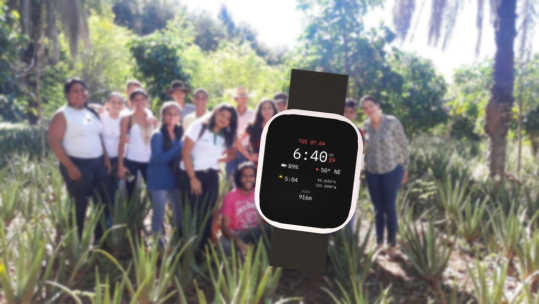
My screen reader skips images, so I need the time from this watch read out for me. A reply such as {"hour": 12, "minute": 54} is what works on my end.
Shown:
{"hour": 6, "minute": 40}
